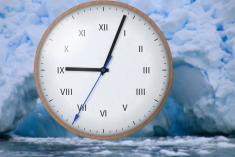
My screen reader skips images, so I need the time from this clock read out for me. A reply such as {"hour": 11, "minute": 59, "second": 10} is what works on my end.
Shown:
{"hour": 9, "minute": 3, "second": 35}
